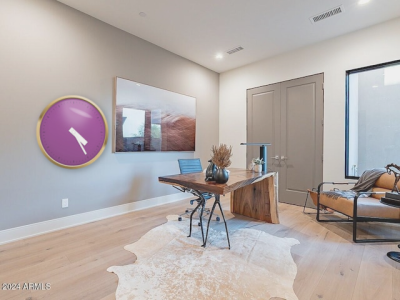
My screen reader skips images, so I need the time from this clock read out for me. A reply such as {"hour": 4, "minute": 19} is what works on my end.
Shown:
{"hour": 4, "minute": 25}
